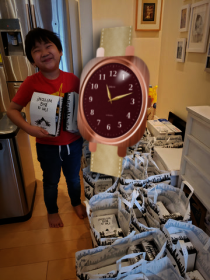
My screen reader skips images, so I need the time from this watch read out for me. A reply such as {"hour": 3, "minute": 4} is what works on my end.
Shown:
{"hour": 11, "minute": 12}
